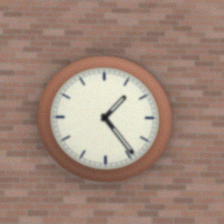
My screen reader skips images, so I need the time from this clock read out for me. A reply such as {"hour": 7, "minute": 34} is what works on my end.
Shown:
{"hour": 1, "minute": 24}
